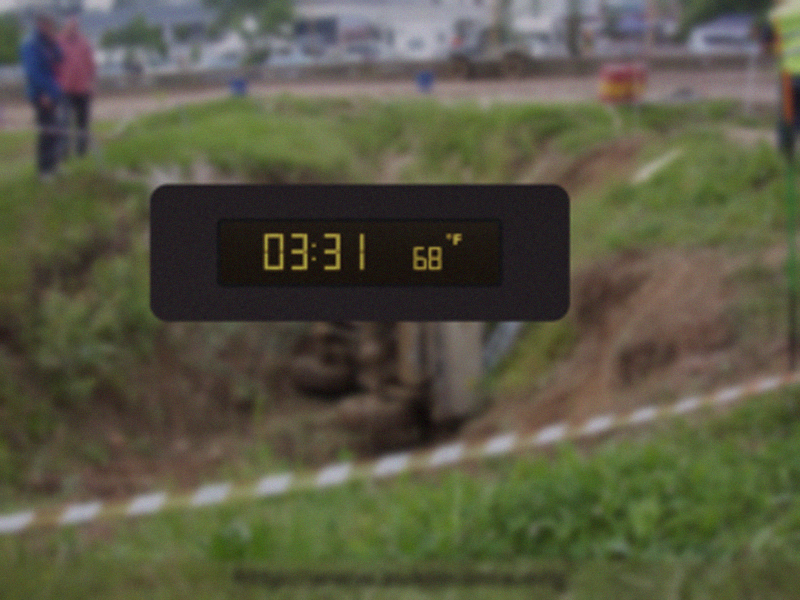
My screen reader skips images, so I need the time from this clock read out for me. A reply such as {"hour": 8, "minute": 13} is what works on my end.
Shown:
{"hour": 3, "minute": 31}
